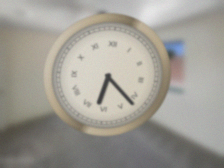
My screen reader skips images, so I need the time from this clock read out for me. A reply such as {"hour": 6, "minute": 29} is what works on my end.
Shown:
{"hour": 6, "minute": 22}
